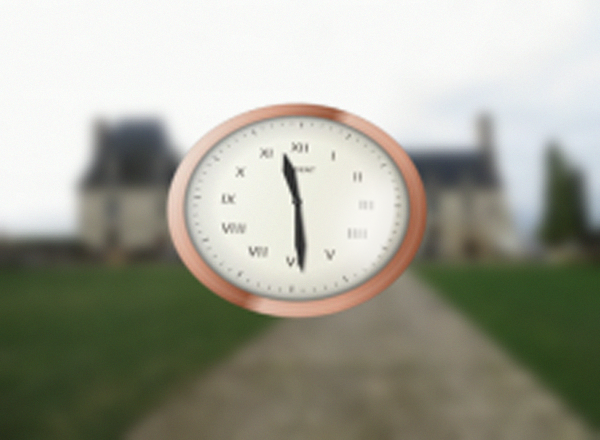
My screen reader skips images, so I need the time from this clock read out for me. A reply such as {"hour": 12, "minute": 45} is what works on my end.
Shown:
{"hour": 11, "minute": 29}
